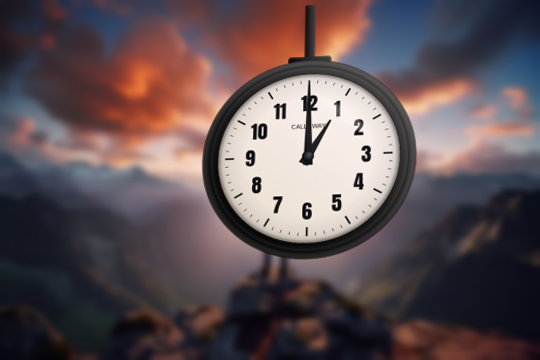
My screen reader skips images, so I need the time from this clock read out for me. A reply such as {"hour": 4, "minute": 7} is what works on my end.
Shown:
{"hour": 1, "minute": 0}
